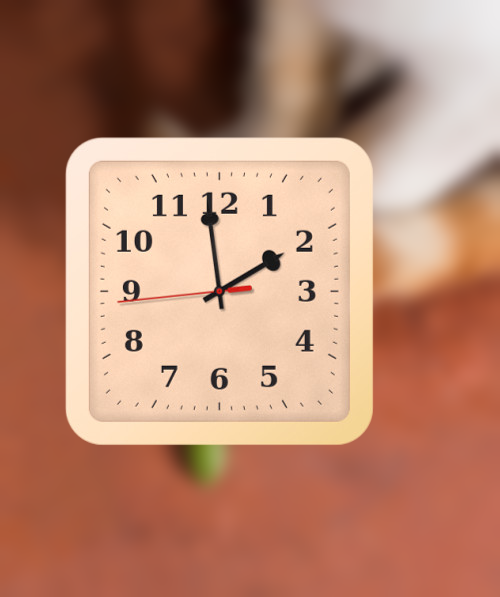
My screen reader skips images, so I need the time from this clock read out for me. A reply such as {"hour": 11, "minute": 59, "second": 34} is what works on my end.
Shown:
{"hour": 1, "minute": 58, "second": 44}
